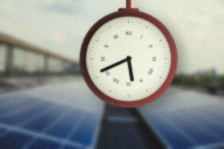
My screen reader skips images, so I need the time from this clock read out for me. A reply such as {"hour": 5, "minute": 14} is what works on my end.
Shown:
{"hour": 5, "minute": 41}
